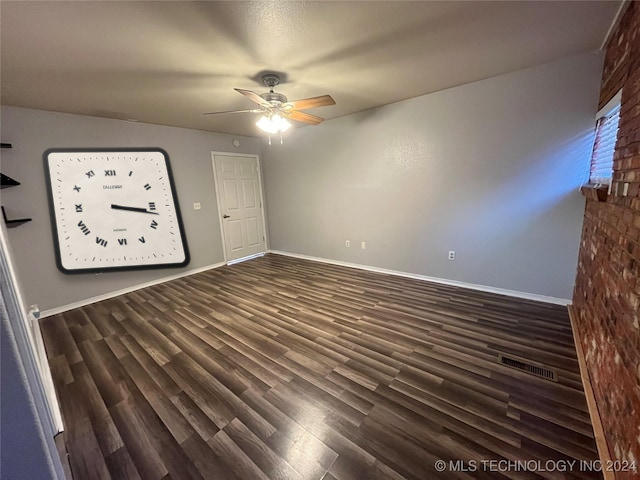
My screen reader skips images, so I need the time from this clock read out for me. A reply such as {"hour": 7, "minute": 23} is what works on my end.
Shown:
{"hour": 3, "minute": 17}
